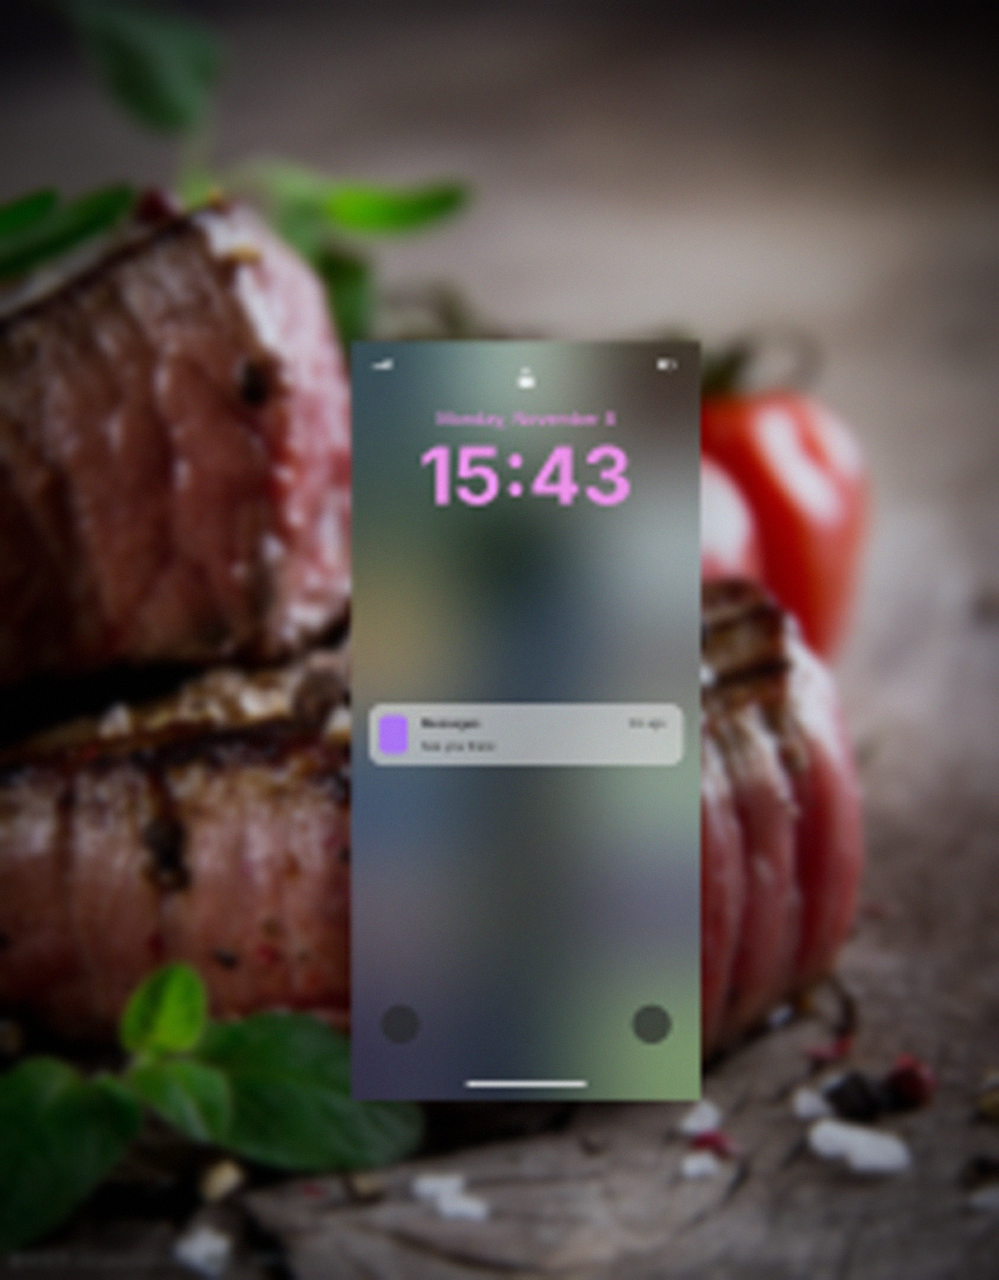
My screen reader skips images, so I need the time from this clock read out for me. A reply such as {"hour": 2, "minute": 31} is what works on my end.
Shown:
{"hour": 15, "minute": 43}
